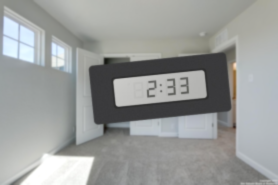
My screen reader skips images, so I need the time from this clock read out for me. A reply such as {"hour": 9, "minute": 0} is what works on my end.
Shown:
{"hour": 2, "minute": 33}
